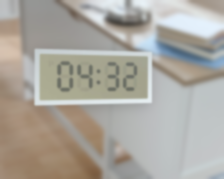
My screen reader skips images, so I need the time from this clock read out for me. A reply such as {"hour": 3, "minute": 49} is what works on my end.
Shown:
{"hour": 4, "minute": 32}
